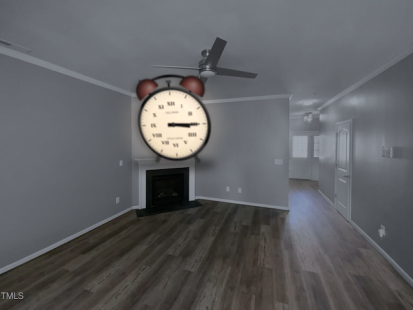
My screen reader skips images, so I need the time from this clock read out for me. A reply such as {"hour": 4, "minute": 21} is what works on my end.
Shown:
{"hour": 3, "minute": 15}
